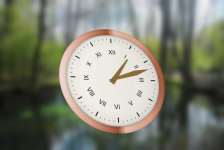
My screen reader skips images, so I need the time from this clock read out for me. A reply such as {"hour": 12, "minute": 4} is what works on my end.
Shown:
{"hour": 1, "minute": 12}
